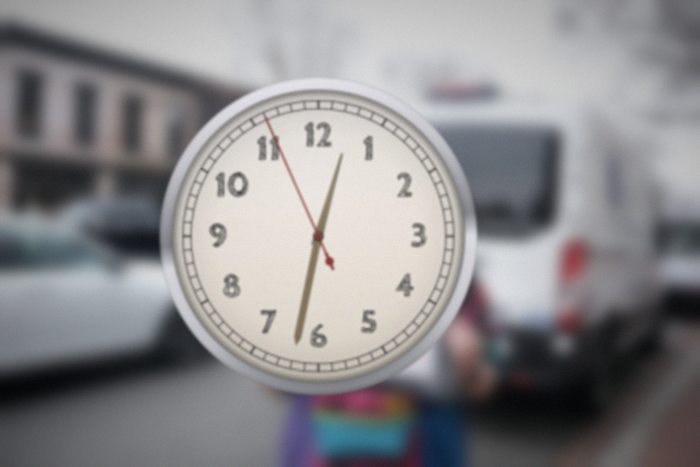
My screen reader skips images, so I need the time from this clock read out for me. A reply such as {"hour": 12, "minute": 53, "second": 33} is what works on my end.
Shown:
{"hour": 12, "minute": 31, "second": 56}
